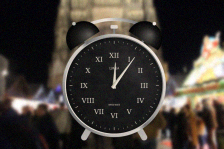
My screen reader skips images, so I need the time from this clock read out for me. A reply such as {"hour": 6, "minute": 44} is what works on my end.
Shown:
{"hour": 12, "minute": 6}
